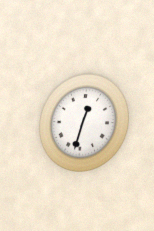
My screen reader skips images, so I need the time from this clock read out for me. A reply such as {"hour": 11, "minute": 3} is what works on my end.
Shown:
{"hour": 12, "minute": 32}
